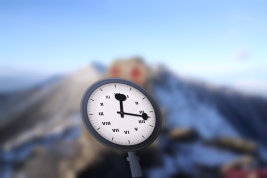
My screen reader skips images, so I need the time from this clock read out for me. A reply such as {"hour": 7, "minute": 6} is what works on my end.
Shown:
{"hour": 12, "minute": 17}
